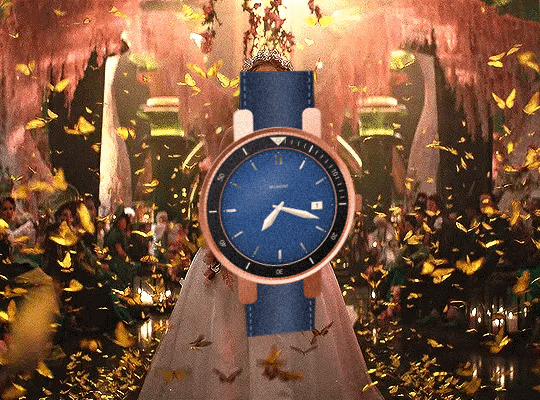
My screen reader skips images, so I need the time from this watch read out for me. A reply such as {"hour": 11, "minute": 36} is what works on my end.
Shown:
{"hour": 7, "minute": 18}
